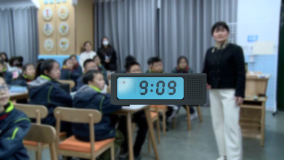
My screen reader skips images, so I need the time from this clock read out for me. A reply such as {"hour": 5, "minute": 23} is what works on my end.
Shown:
{"hour": 9, "minute": 9}
